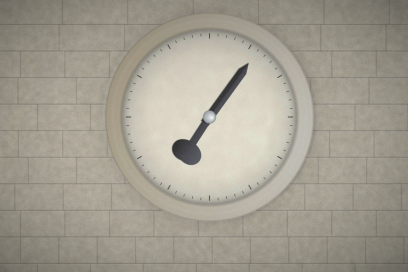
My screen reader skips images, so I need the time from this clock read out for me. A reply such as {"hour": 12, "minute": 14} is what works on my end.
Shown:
{"hour": 7, "minute": 6}
